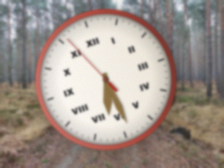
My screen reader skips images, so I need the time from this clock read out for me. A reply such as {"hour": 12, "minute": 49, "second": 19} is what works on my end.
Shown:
{"hour": 6, "minute": 28, "second": 56}
